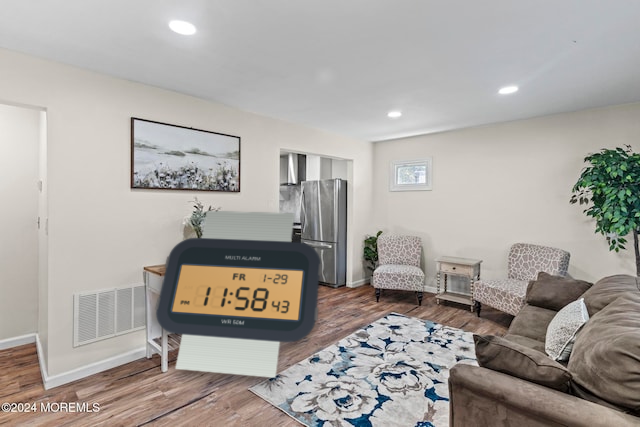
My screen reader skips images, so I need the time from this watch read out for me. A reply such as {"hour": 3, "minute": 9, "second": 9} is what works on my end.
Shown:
{"hour": 11, "minute": 58, "second": 43}
